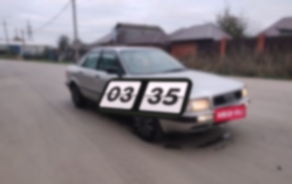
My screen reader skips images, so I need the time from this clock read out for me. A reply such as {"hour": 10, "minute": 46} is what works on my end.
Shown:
{"hour": 3, "minute": 35}
